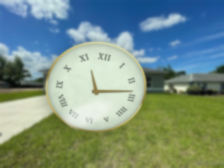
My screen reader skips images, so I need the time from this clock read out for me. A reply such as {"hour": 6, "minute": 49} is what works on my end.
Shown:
{"hour": 11, "minute": 13}
